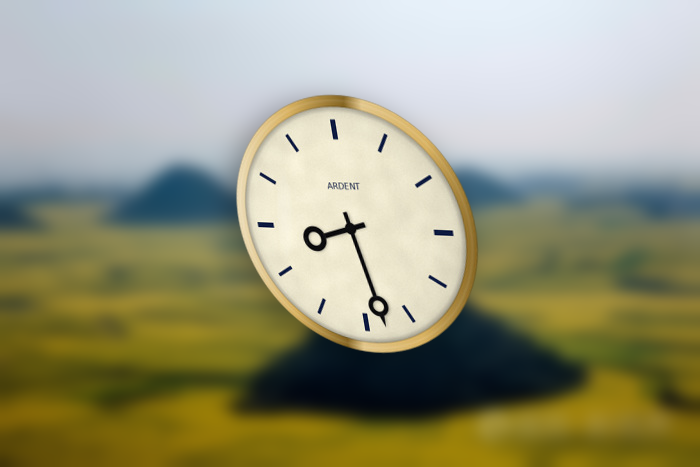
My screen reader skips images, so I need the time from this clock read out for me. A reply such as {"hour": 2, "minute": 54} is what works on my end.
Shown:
{"hour": 8, "minute": 28}
